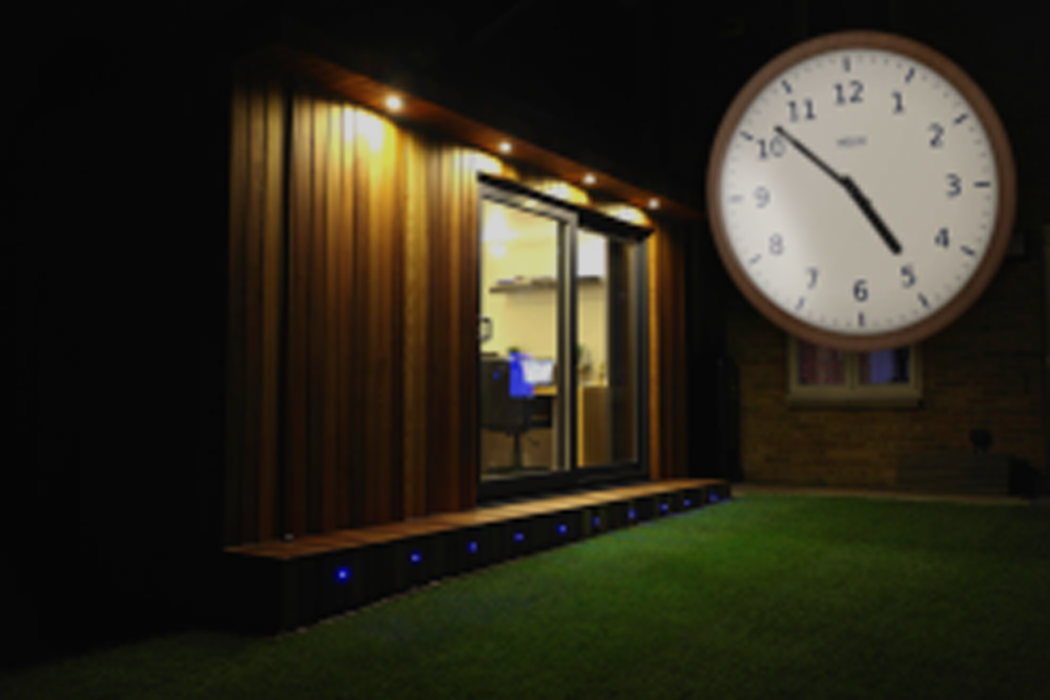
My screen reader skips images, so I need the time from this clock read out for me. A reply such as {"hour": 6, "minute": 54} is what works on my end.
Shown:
{"hour": 4, "minute": 52}
